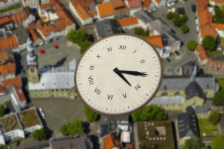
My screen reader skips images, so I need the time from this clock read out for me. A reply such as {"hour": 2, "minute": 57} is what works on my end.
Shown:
{"hour": 4, "minute": 15}
